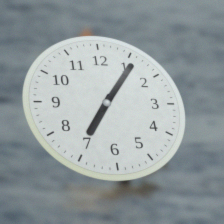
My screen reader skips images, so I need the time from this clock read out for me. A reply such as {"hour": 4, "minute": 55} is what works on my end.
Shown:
{"hour": 7, "minute": 6}
